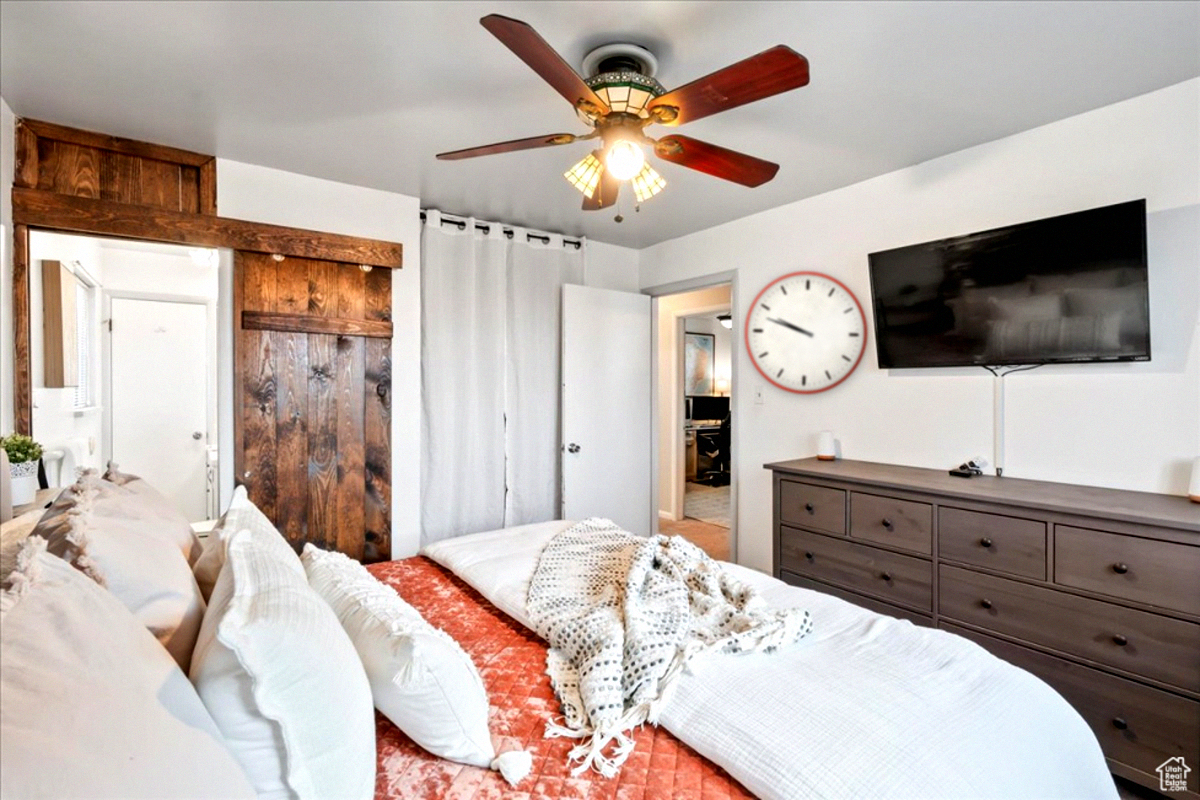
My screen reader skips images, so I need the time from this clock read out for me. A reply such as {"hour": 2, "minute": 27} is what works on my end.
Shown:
{"hour": 9, "minute": 48}
